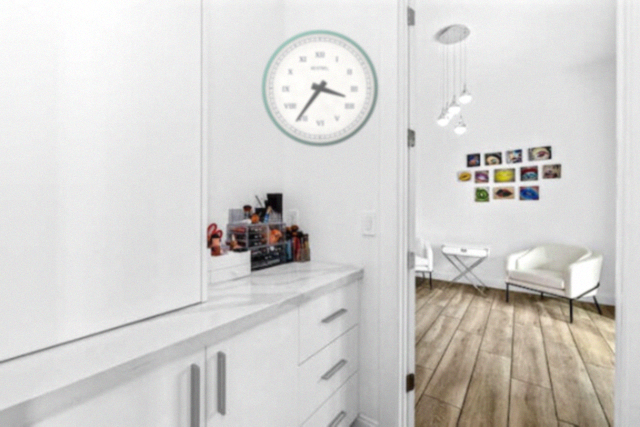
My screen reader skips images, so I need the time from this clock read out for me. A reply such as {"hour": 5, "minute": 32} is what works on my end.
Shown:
{"hour": 3, "minute": 36}
